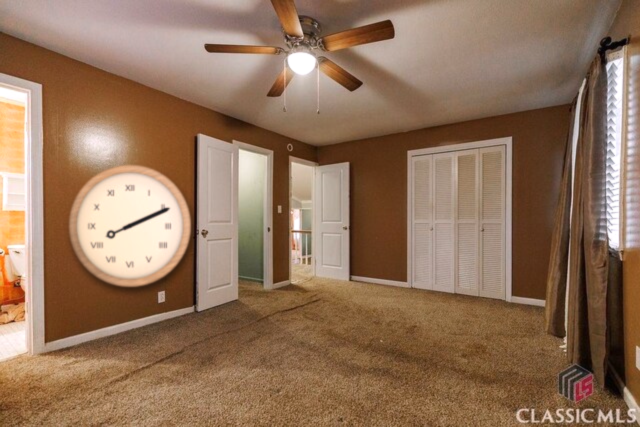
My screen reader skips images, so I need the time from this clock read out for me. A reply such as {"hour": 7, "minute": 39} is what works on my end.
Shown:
{"hour": 8, "minute": 11}
